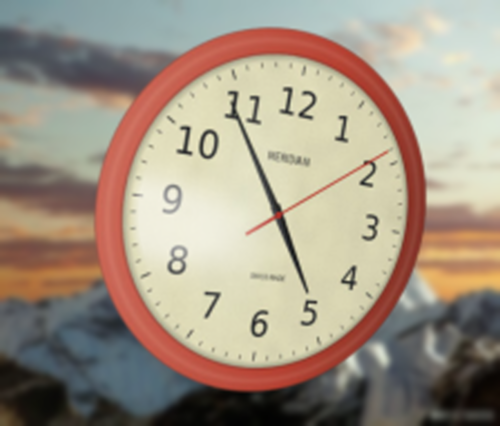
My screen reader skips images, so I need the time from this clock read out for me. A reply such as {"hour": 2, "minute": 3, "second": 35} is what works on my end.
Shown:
{"hour": 4, "minute": 54, "second": 9}
